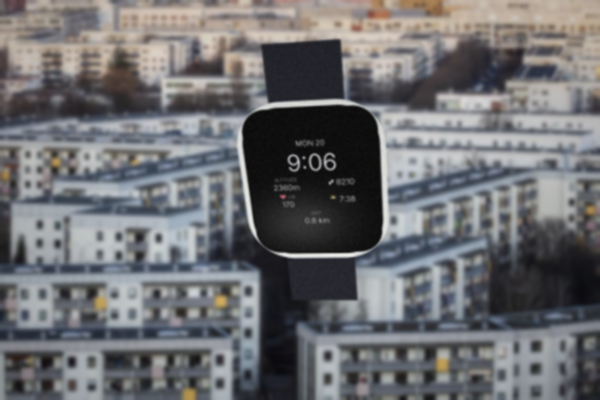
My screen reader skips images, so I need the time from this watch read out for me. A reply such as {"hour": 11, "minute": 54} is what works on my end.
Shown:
{"hour": 9, "minute": 6}
